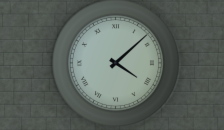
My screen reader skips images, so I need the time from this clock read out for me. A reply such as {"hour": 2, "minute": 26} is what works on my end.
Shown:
{"hour": 4, "minute": 8}
